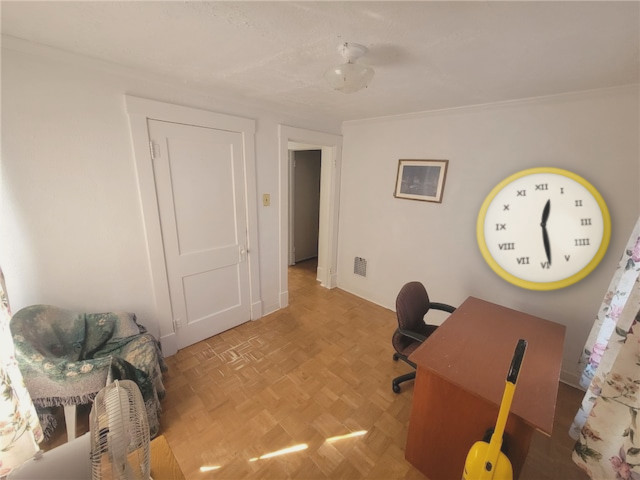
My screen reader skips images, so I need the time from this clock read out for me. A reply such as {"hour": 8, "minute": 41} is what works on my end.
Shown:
{"hour": 12, "minute": 29}
